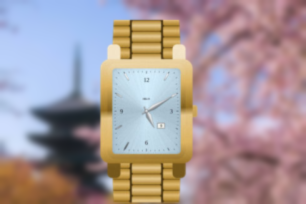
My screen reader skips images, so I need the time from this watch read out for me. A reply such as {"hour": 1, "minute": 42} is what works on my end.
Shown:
{"hour": 5, "minute": 10}
